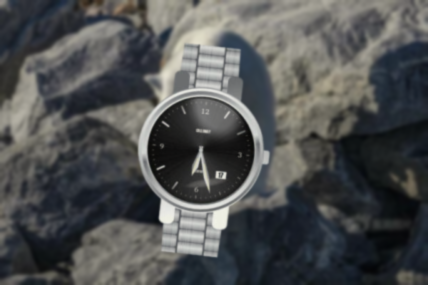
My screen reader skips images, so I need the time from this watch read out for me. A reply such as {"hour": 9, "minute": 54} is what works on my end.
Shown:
{"hour": 6, "minute": 27}
